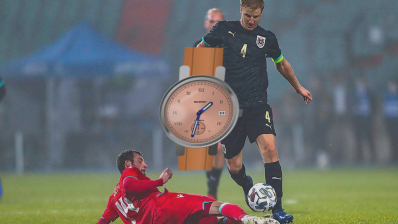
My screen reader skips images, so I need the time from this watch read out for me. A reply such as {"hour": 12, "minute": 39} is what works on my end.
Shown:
{"hour": 1, "minute": 32}
